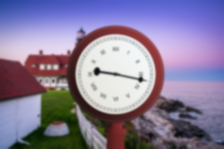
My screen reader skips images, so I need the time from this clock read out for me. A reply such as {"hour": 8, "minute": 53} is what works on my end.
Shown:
{"hour": 9, "minute": 17}
